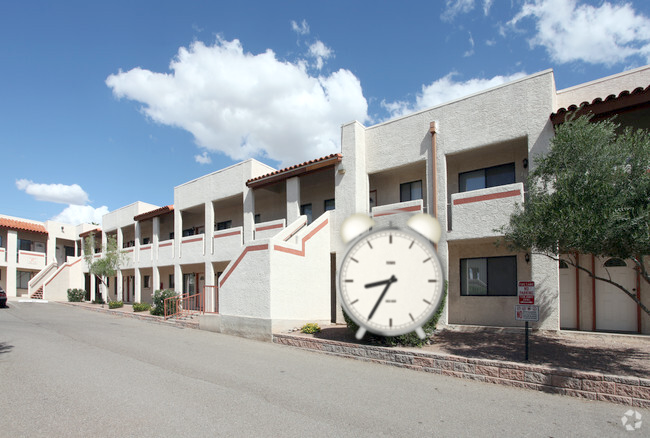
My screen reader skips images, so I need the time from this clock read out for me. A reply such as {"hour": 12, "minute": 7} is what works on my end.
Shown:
{"hour": 8, "minute": 35}
